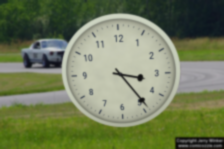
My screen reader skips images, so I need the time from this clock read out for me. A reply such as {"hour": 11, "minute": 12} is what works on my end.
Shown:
{"hour": 3, "minute": 24}
